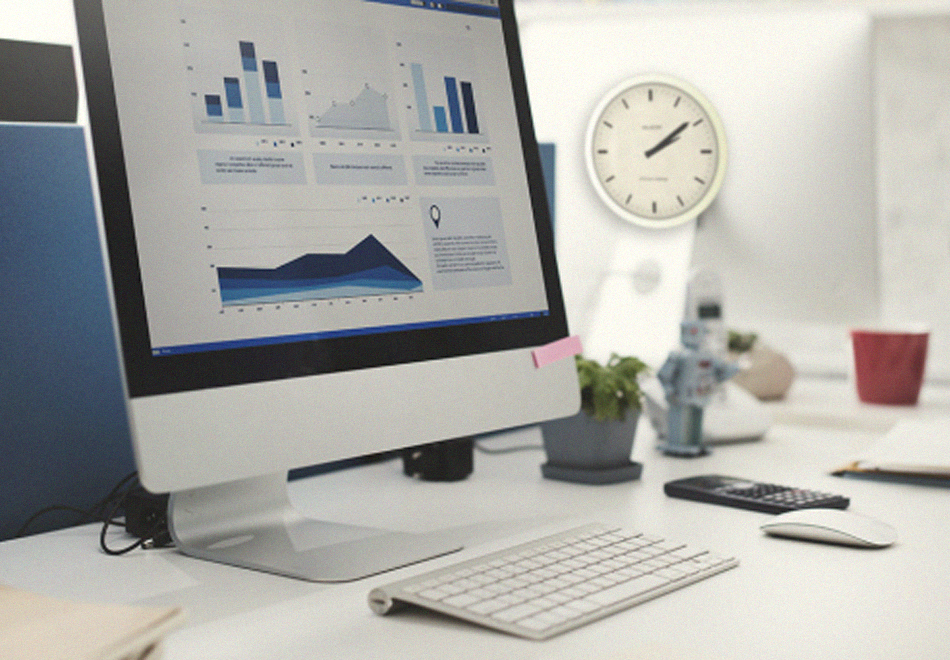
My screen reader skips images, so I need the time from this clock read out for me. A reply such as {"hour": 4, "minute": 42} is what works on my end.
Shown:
{"hour": 2, "minute": 9}
